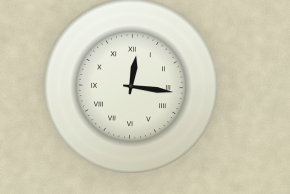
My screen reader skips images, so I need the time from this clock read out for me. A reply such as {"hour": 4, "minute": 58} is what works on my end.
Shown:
{"hour": 12, "minute": 16}
